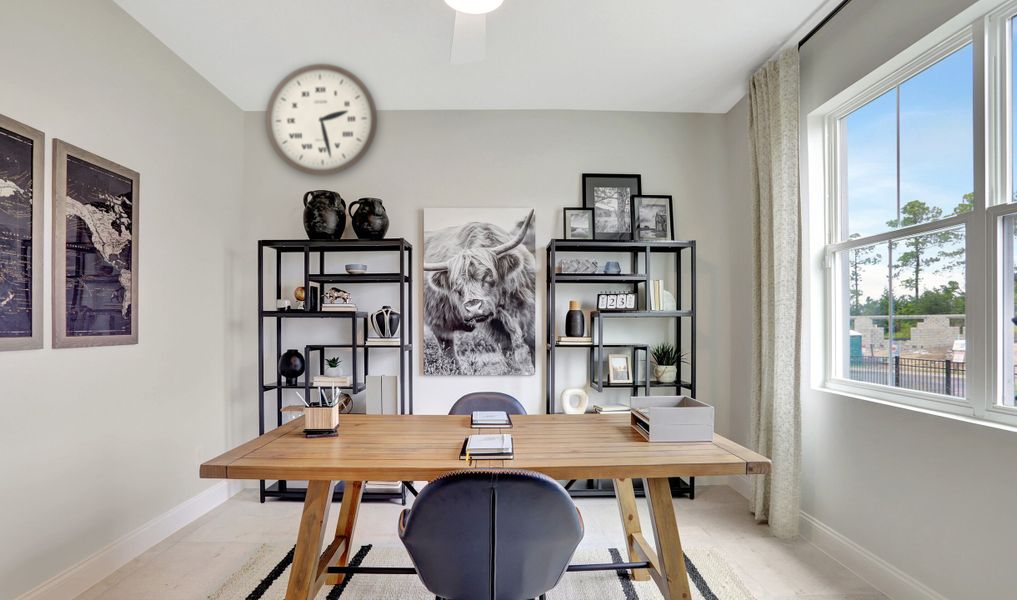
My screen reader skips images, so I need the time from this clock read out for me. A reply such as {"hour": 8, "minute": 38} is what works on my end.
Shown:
{"hour": 2, "minute": 28}
